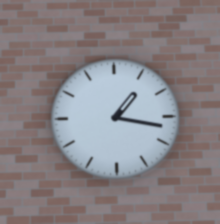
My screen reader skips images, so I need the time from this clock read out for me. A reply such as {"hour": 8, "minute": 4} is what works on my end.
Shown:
{"hour": 1, "minute": 17}
